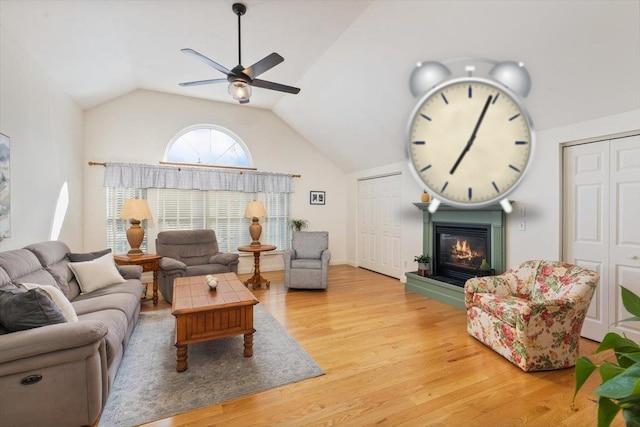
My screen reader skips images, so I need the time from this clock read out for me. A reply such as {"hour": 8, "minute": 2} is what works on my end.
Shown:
{"hour": 7, "minute": 4}
